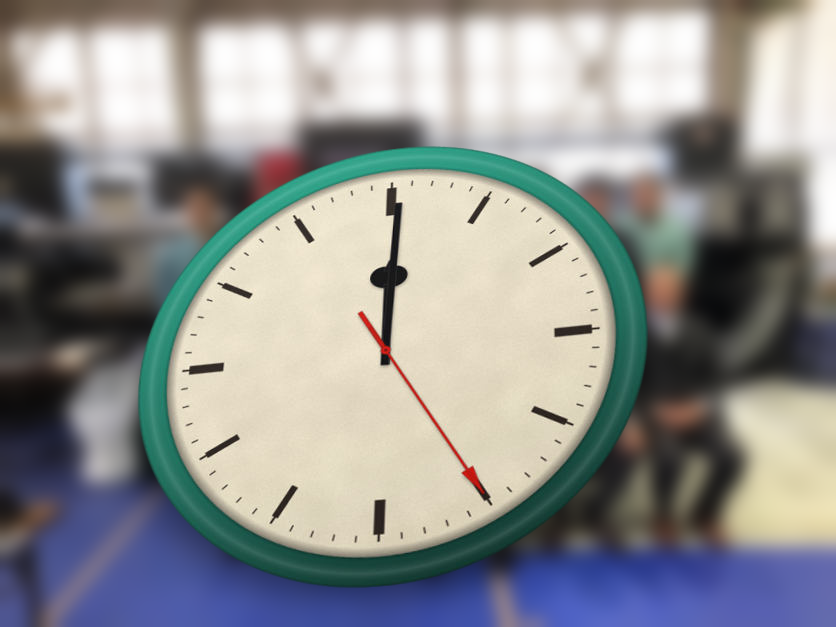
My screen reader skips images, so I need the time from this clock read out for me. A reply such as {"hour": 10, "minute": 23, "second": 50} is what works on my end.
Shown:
{"hour": 12, "minute": 0, "second": 25}
